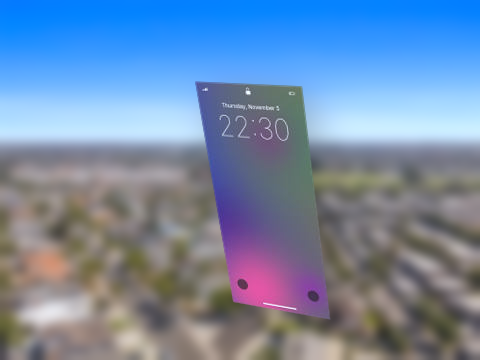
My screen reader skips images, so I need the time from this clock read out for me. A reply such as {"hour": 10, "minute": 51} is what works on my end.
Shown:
{"hour": 22, "minute": 30}
